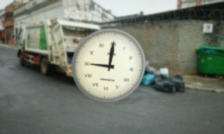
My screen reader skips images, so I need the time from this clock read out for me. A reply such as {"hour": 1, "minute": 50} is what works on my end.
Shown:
{"hour": 9, "minute": 0}
